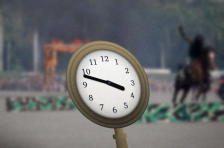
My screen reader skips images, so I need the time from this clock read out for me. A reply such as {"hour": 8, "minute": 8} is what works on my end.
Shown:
{"hour": 3, "minute": 48}
